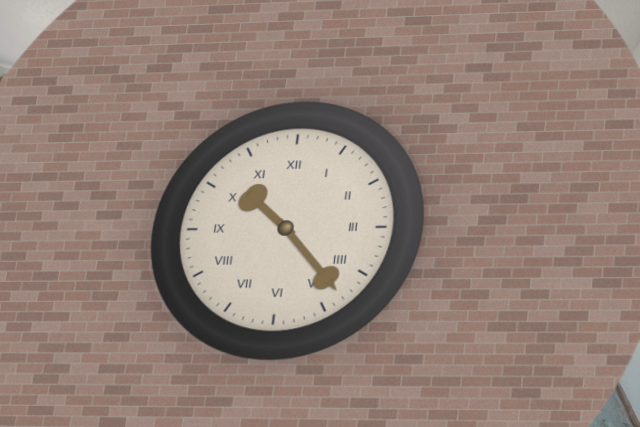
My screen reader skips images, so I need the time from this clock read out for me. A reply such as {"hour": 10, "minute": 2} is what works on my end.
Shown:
{"hour": 10, "minute": 23}
